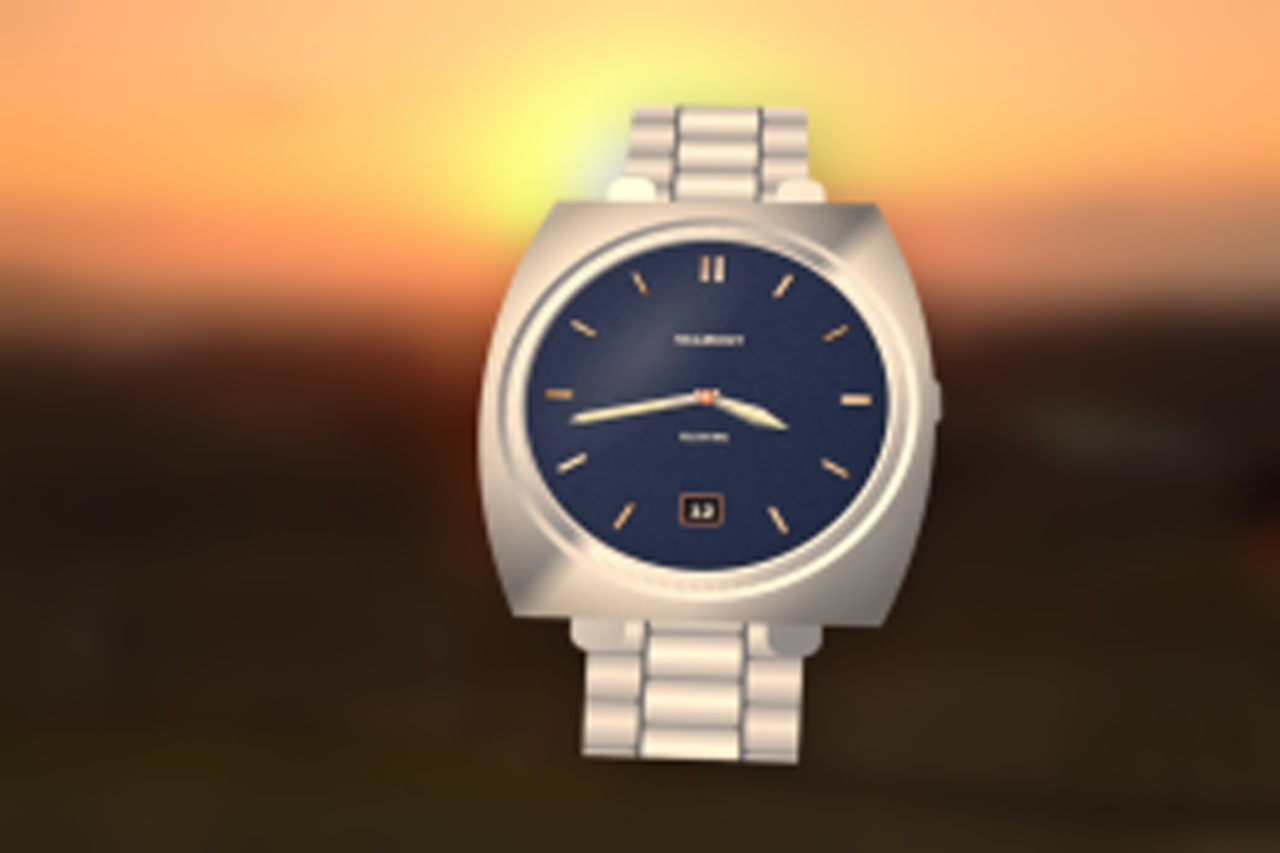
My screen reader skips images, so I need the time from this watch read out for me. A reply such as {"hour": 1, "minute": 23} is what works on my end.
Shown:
{"hour": 3, "minute": 43}
